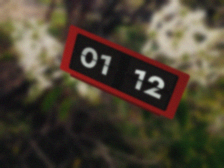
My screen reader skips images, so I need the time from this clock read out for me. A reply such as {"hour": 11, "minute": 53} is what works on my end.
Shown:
{"hour": 1, "minute": 12}
